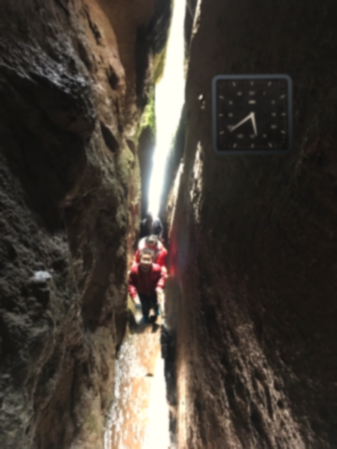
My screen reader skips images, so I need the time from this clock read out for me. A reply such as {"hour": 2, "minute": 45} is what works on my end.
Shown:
{"hour": 5, "minute": 39}
